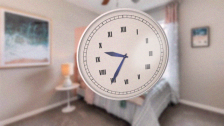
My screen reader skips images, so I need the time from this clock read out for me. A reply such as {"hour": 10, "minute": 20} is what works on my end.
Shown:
{"hour": 9, "minute": 35}
